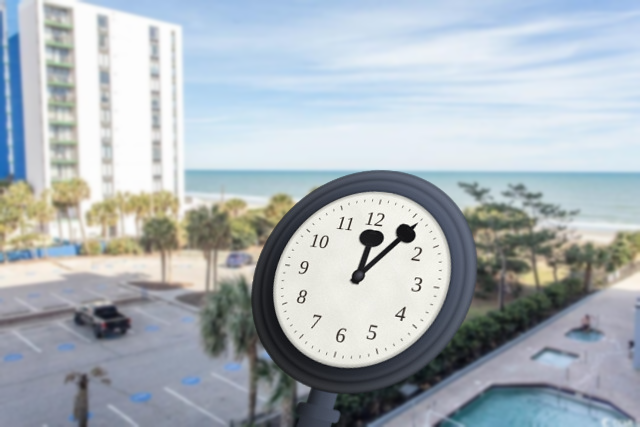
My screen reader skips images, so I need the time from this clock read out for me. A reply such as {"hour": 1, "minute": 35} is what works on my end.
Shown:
{"hour": 12, "minute": 6}
